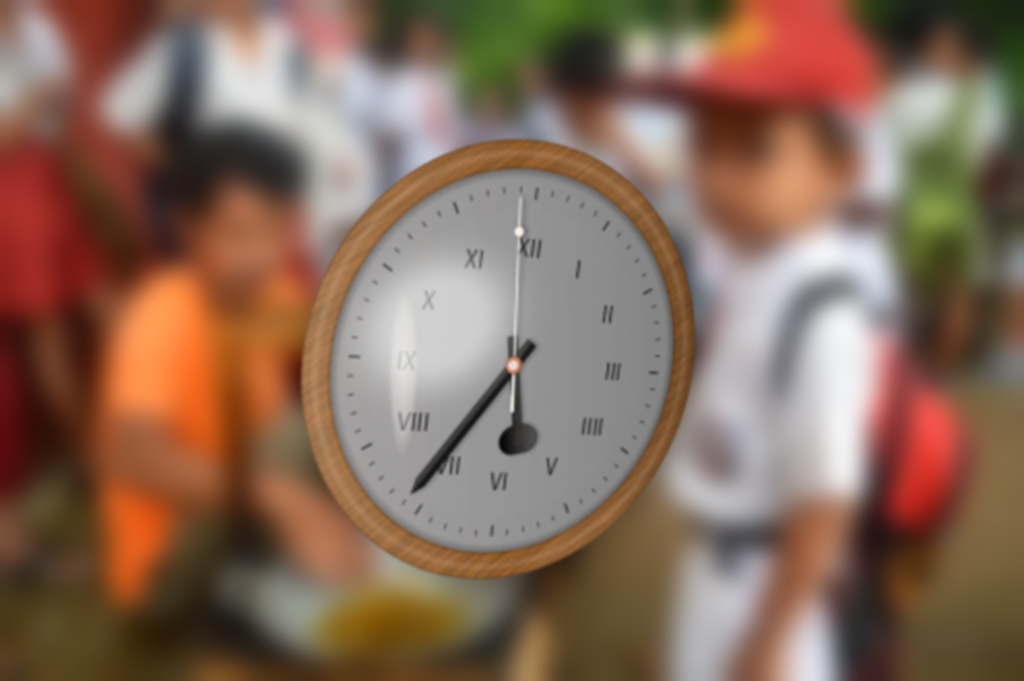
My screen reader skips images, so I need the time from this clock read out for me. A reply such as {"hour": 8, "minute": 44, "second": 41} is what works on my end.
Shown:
{"hour": 5, "minute": 35, "second": 59}
